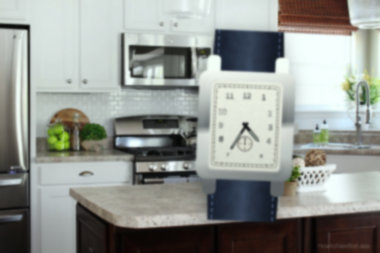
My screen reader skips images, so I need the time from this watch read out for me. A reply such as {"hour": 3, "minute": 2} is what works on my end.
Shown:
{"hour": 4, "minute": 35}
